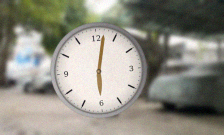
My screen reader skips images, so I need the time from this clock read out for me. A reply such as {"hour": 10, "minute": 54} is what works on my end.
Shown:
{"hour": 6, "minute": 2}
